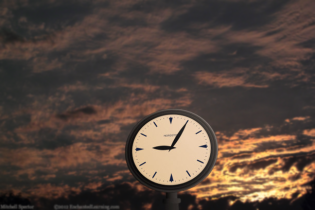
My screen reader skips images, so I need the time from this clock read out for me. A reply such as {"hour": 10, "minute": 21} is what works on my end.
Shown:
{"hour": 9, "minute": 5}
